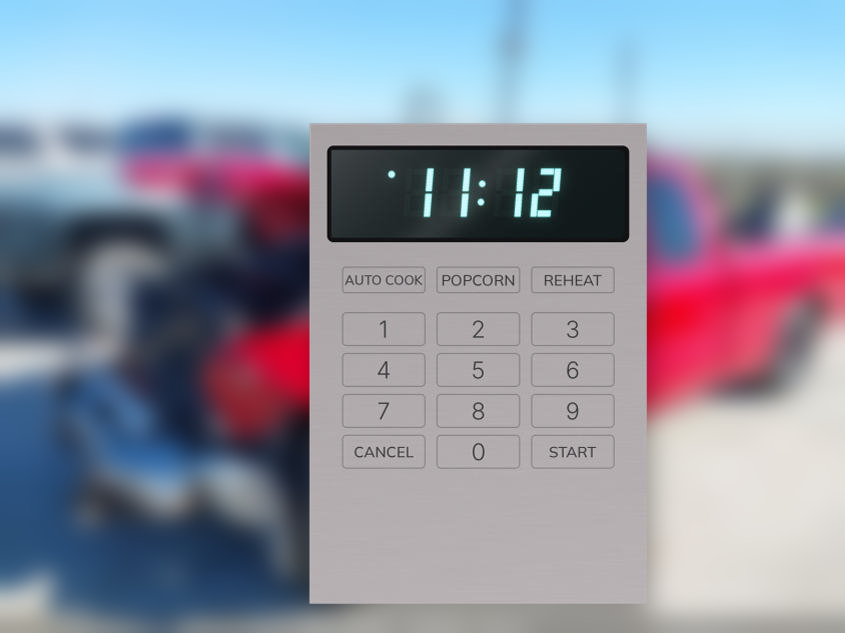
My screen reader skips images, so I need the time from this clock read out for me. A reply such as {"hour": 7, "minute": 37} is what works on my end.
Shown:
{"hour": 11, "minute": 12}
